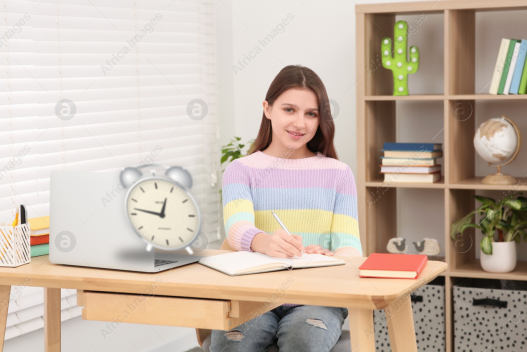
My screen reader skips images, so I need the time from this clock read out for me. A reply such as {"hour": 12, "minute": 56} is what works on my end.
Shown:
{"hour": 12, "minute": 47}
